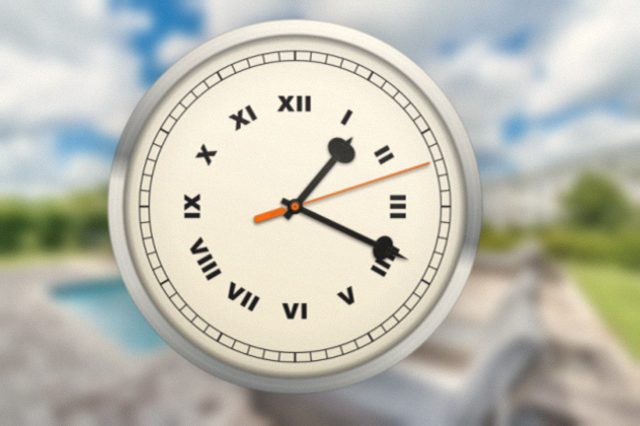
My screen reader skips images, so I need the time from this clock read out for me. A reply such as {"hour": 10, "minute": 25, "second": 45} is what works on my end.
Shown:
{"hour": 1, "minute": 19, "second": 12}
